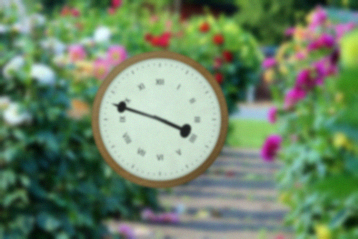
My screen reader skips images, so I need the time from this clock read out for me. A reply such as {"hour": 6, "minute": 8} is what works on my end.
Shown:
{"hour": 3, "minute": 48}
